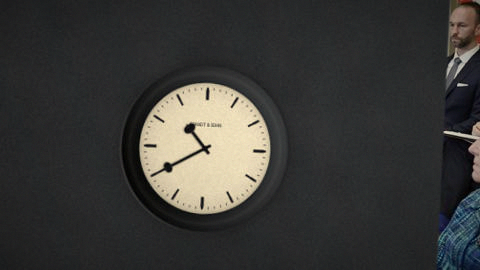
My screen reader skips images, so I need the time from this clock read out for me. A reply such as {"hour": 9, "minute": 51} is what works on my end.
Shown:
{"hour": 10, "minute": 40}
